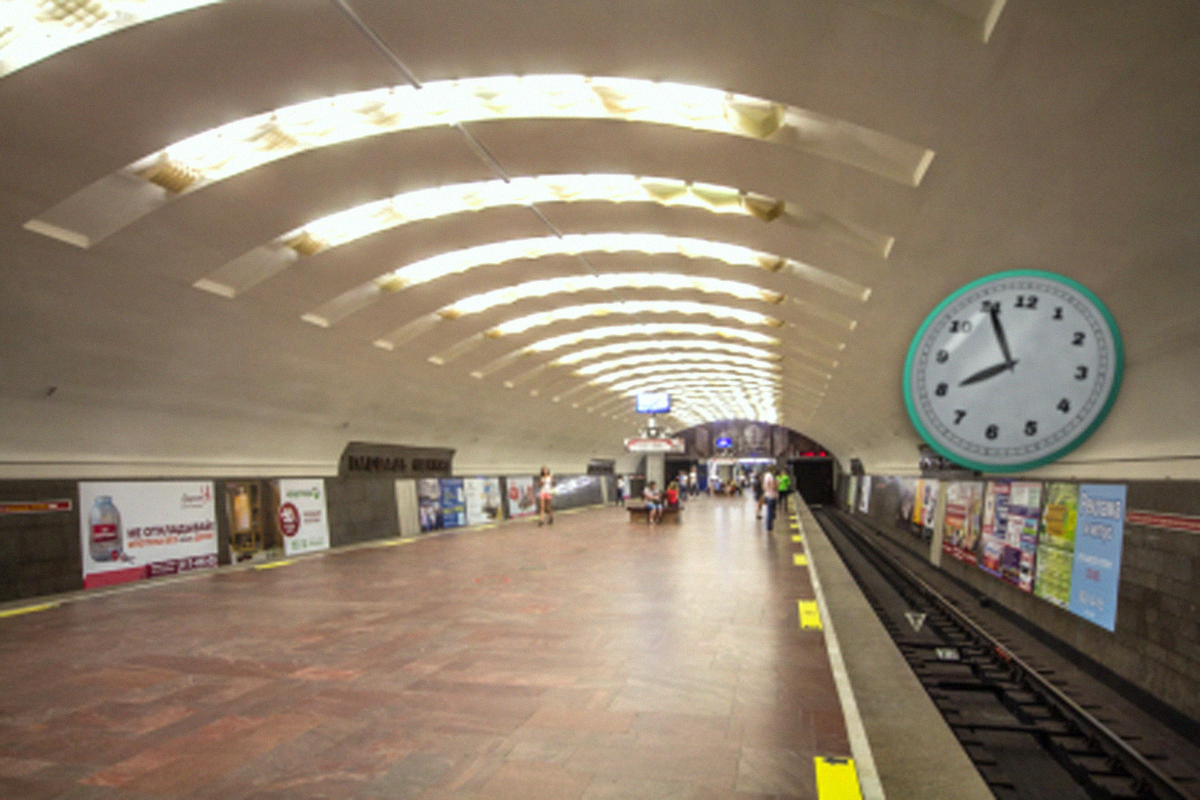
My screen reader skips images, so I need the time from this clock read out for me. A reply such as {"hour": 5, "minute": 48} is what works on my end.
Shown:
{"hour": 7, "minute": 55}
